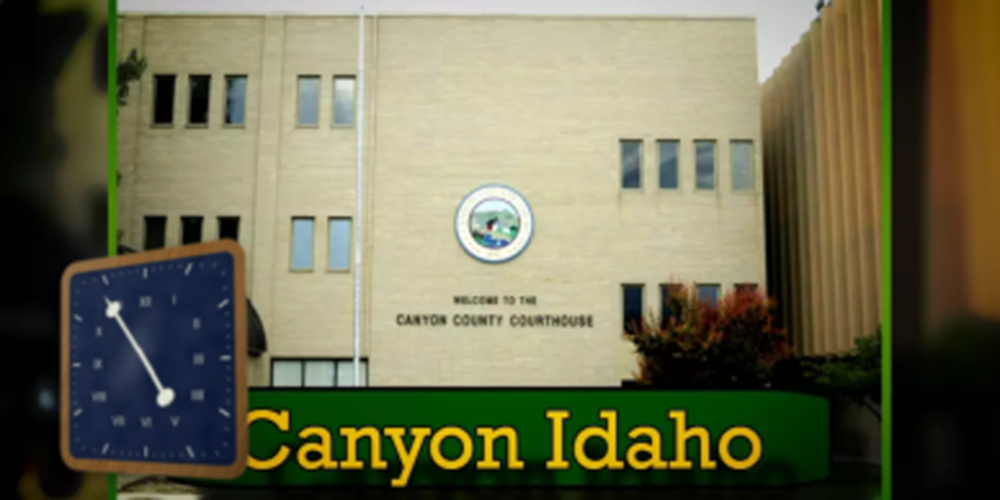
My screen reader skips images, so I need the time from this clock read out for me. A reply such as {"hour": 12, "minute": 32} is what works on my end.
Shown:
{"hour": 4, "minute": 54}
